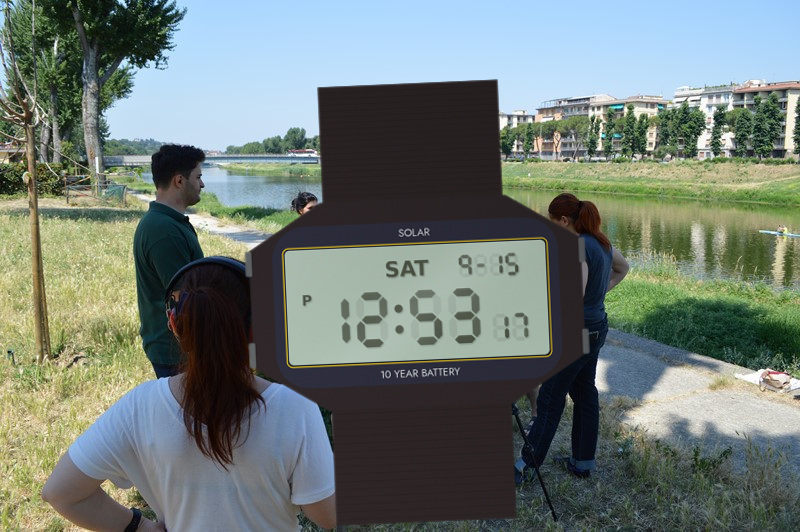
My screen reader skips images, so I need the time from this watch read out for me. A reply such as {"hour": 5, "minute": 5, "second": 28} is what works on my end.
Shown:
{"hour": 12, "minute": 53, "second": 17}
